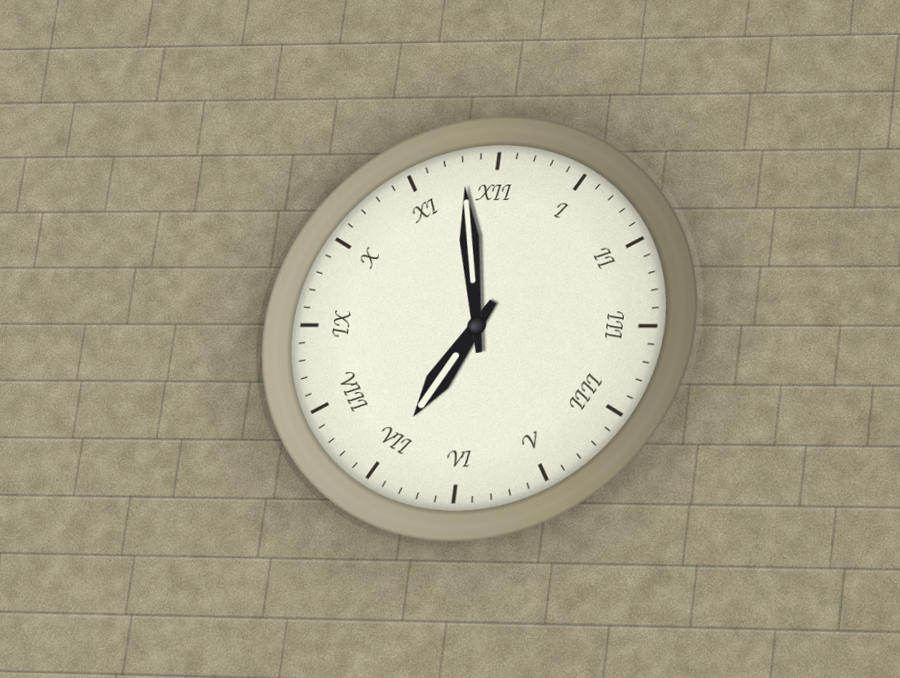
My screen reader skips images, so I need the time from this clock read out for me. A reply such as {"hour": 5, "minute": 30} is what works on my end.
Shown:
{"hour": 6, "minute": 58}
